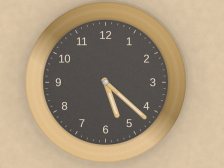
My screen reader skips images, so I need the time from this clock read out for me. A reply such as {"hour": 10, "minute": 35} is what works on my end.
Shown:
{"hour": 5, "minute": 22}
